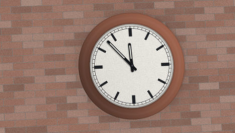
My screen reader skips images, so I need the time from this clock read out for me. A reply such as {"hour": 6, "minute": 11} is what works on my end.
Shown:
{"hour": 11, "minute": 53}
